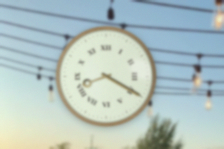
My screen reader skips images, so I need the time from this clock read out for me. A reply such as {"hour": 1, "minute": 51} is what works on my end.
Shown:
{"hour": 8, "minute": 20}
